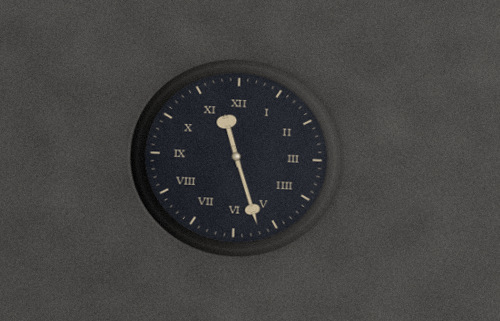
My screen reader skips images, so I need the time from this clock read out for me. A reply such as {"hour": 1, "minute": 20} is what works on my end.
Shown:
{"hour": 11, "minute": 27}
